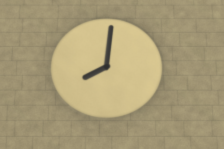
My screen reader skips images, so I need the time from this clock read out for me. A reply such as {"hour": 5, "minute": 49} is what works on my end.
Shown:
{"hour": 8, "minute": 1}
